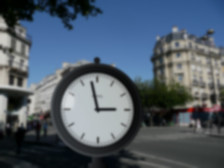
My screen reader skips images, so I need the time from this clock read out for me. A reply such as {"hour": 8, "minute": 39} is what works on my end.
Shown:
{"hour": 2, "minute": 58}
